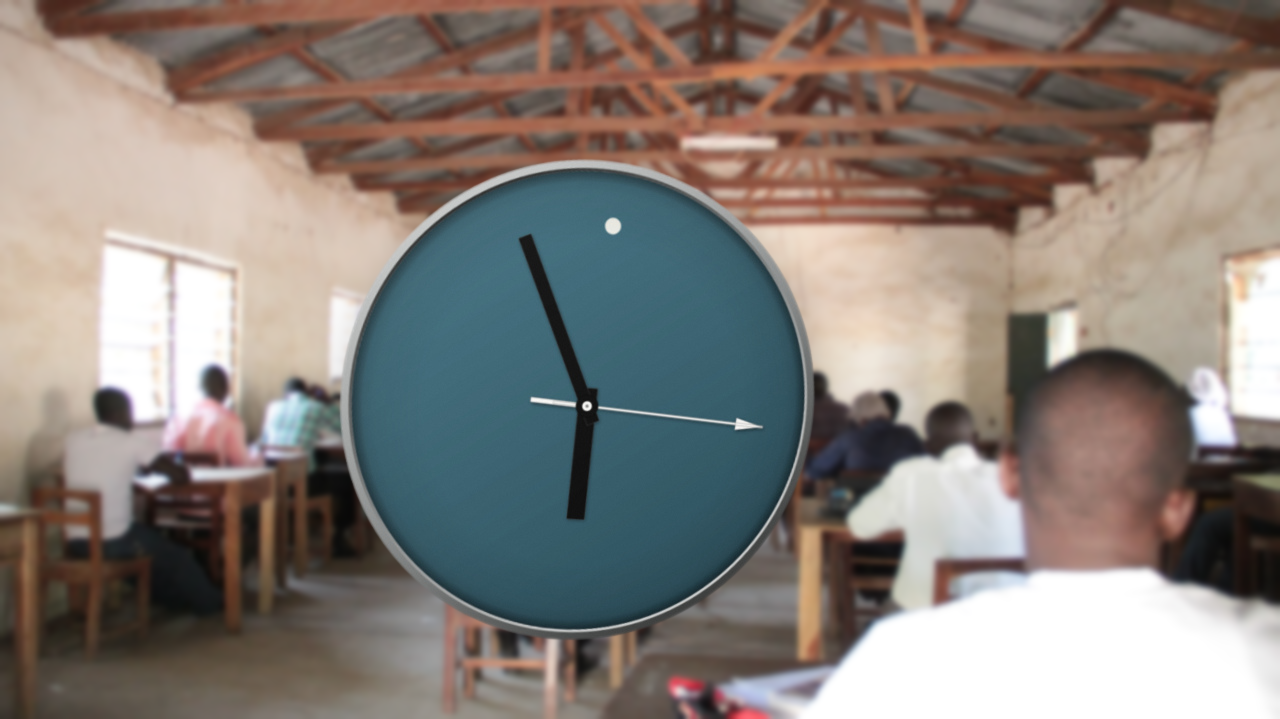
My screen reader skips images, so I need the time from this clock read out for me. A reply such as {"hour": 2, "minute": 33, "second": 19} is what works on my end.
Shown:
{"hour": 5, "minute": 55, "second": 15}
